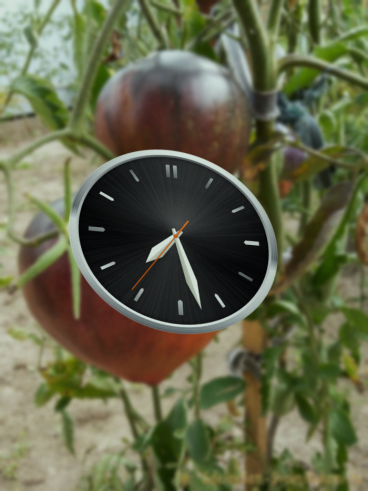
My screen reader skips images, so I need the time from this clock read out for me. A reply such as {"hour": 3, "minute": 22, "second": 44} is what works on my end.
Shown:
{"hour": 7, "minute": 27, "second": 36}
